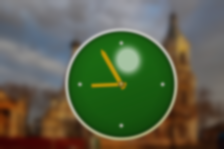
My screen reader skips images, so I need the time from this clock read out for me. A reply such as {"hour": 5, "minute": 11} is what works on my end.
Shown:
{"hour": 8, "minute": 55}
